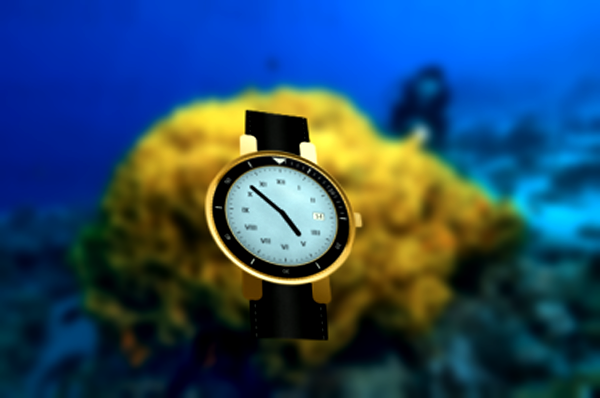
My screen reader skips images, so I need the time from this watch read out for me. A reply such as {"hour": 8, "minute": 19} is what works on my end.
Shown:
{"hour": 4, "minute": 52}
